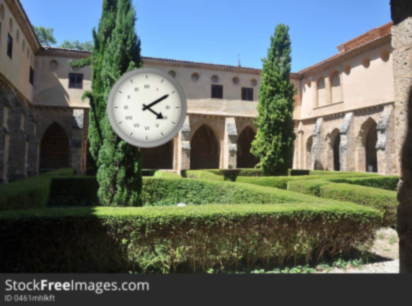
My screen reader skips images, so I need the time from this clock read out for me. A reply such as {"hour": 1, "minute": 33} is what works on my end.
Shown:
{"hour": 4, "minute": 10}
